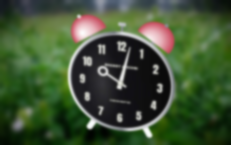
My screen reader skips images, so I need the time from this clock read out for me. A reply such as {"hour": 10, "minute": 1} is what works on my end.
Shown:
{"hour": 10, "minute": 2}
